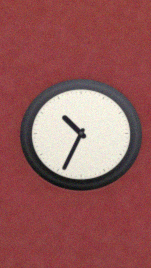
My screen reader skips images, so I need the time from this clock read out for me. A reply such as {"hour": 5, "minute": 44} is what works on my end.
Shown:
{"hour": 10, "minute": 34}
